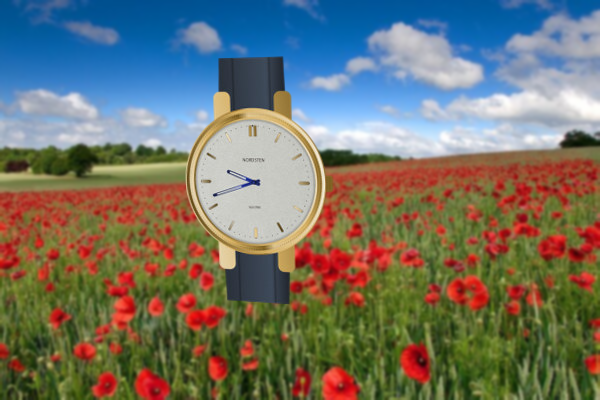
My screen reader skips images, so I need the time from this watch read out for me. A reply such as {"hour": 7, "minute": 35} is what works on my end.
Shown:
{"hour": 9, "minute": 42}
